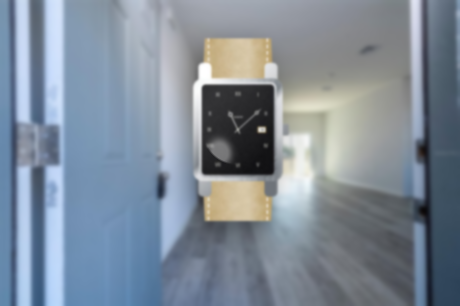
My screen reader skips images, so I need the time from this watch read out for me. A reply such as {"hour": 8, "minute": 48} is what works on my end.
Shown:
{"hour": 11, "minute": 8}
